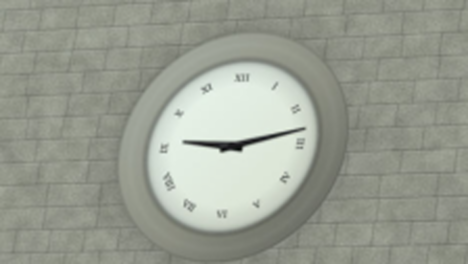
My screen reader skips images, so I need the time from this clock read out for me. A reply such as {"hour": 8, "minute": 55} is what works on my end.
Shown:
{"hour": 9, "minute": 13}
